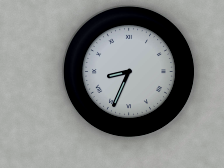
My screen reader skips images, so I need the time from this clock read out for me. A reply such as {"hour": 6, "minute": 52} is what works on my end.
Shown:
{"hour": 8, "minute": 34}
